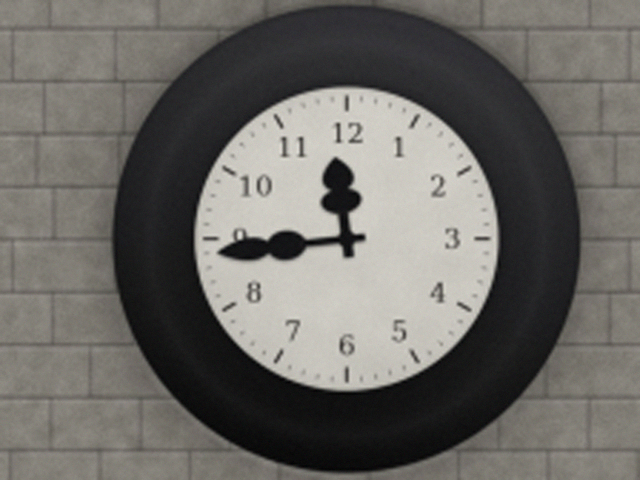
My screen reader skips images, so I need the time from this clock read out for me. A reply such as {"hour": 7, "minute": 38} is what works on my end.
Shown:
{"hour": 11, "minute": 44}
